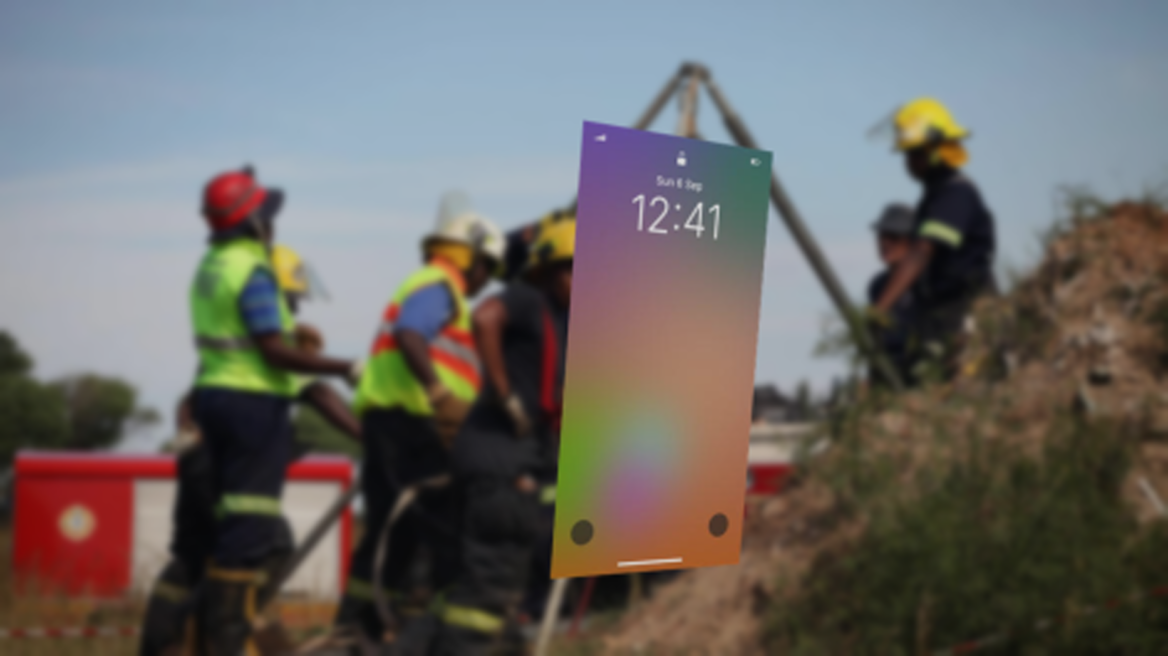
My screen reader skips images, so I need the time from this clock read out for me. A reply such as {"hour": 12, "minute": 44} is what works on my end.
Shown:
{"hour": 12, "minute": 41}
